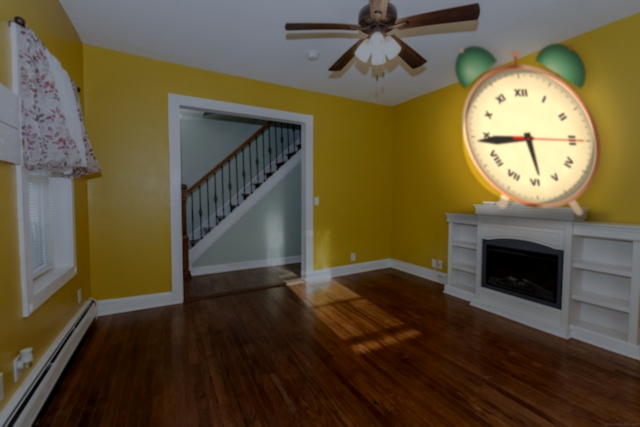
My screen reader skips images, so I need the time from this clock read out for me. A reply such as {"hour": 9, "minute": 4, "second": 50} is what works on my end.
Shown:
{"hour": 5, "minute": 44, "second": 15}
